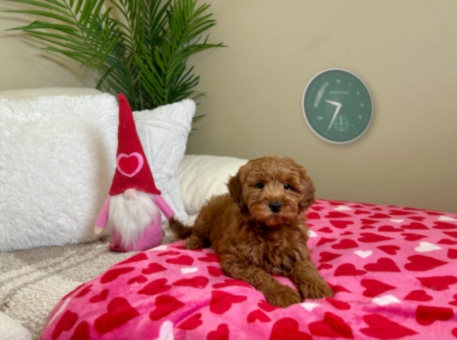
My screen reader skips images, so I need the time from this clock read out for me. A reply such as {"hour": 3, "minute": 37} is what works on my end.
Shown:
{"hour": 9, "minute": 35}
